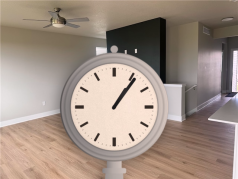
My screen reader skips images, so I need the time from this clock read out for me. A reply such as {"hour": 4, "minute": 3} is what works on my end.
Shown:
{"hour": 1, "minute": 6}
